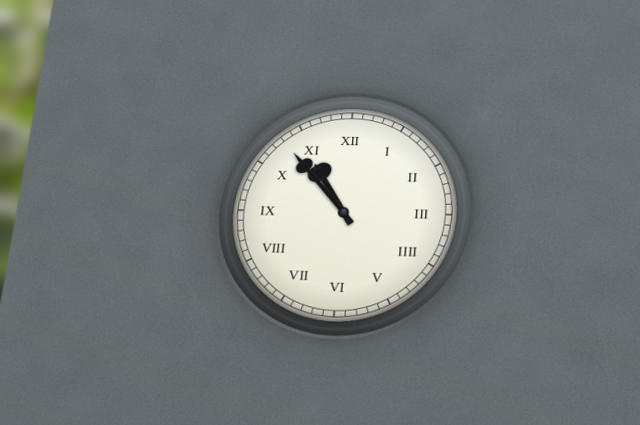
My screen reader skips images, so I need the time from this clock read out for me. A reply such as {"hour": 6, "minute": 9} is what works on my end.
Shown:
{"hour": 10, "minute": 53}
